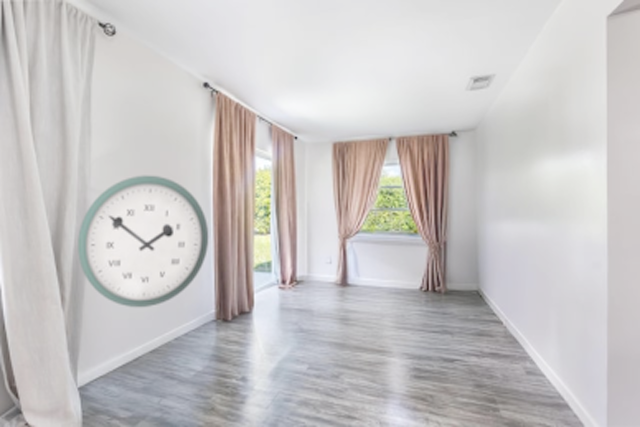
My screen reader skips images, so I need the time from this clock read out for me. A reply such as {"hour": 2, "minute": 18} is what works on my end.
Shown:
{"hour": 1, "minute": 51}
